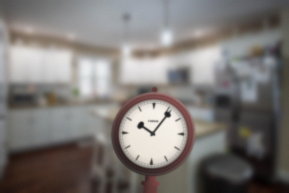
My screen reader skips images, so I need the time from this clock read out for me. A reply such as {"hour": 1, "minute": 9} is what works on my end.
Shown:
{"hour": 10, "minute": 6}
